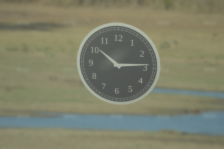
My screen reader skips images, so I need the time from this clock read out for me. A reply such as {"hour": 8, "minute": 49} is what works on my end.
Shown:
{"hour": 10, "minute": 14}
